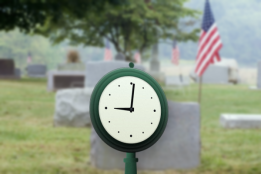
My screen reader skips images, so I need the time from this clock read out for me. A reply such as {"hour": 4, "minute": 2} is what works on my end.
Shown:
{"hour": 9, "minute": 1}
